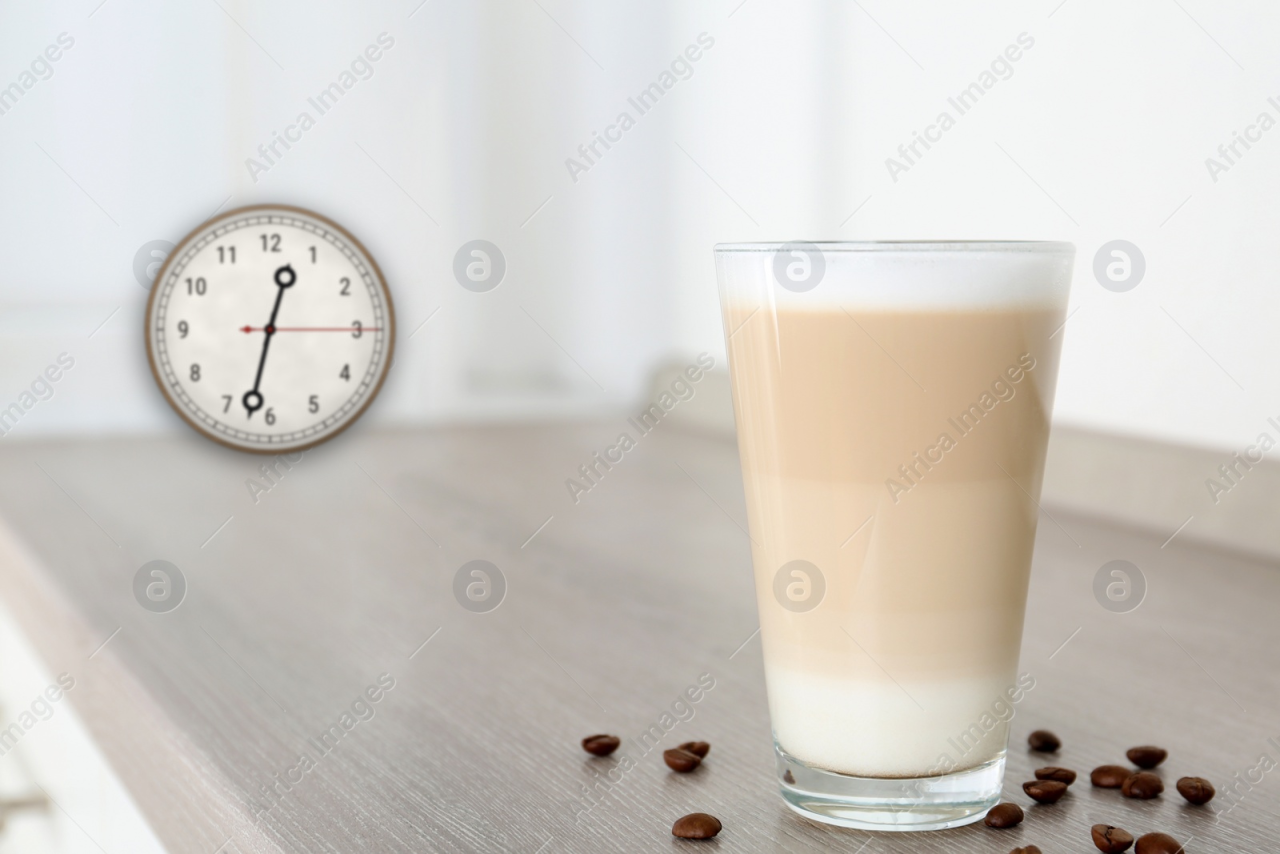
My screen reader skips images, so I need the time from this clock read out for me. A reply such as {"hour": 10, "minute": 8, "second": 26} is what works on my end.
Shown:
{"hour": 12, "minute": 32, "second": 15}
